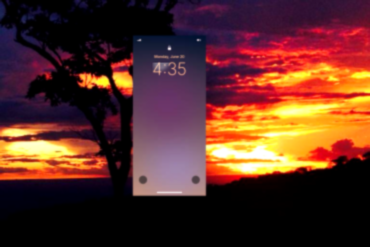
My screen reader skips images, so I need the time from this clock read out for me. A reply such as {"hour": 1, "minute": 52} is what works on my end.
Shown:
{"hour": 4, "minute": 35}
